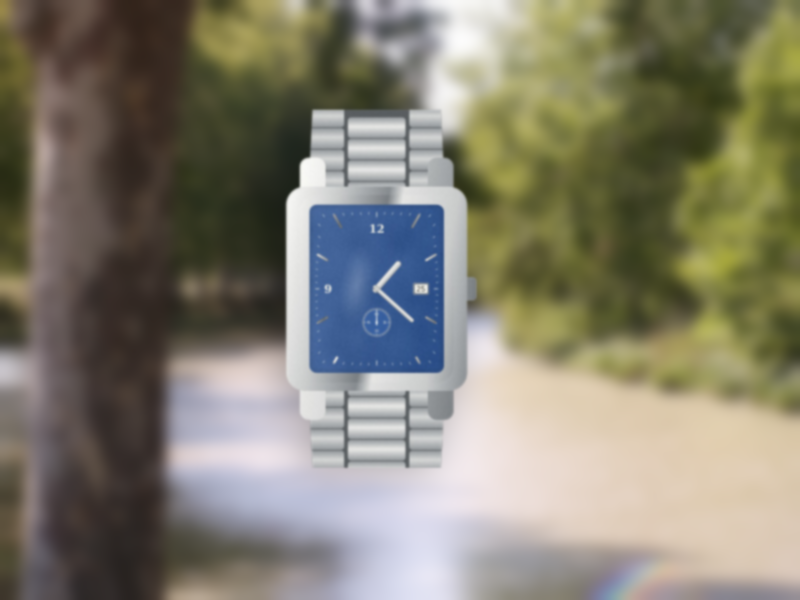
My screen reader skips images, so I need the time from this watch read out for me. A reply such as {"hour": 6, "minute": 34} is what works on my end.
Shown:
{"hour": 1, "minute": 22}
